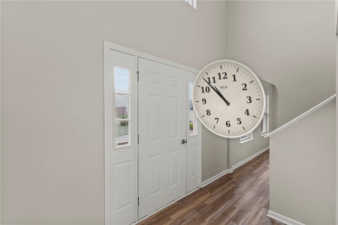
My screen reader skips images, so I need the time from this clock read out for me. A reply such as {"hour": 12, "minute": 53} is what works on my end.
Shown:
{"hour": 10, "minute": 53}
